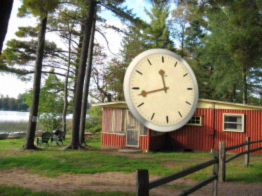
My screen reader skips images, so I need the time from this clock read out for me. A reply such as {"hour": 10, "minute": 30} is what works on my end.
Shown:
{"hour": 11, "minute": 43}
